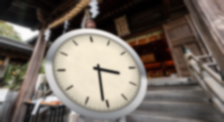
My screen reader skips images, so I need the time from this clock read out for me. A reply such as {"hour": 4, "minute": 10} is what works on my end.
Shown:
{"hour": 3, "minute": 31}
